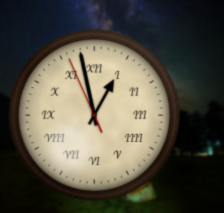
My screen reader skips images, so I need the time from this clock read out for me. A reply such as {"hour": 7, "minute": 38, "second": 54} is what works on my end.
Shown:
{"hour": 12, "minute": 57, "second": 56}
